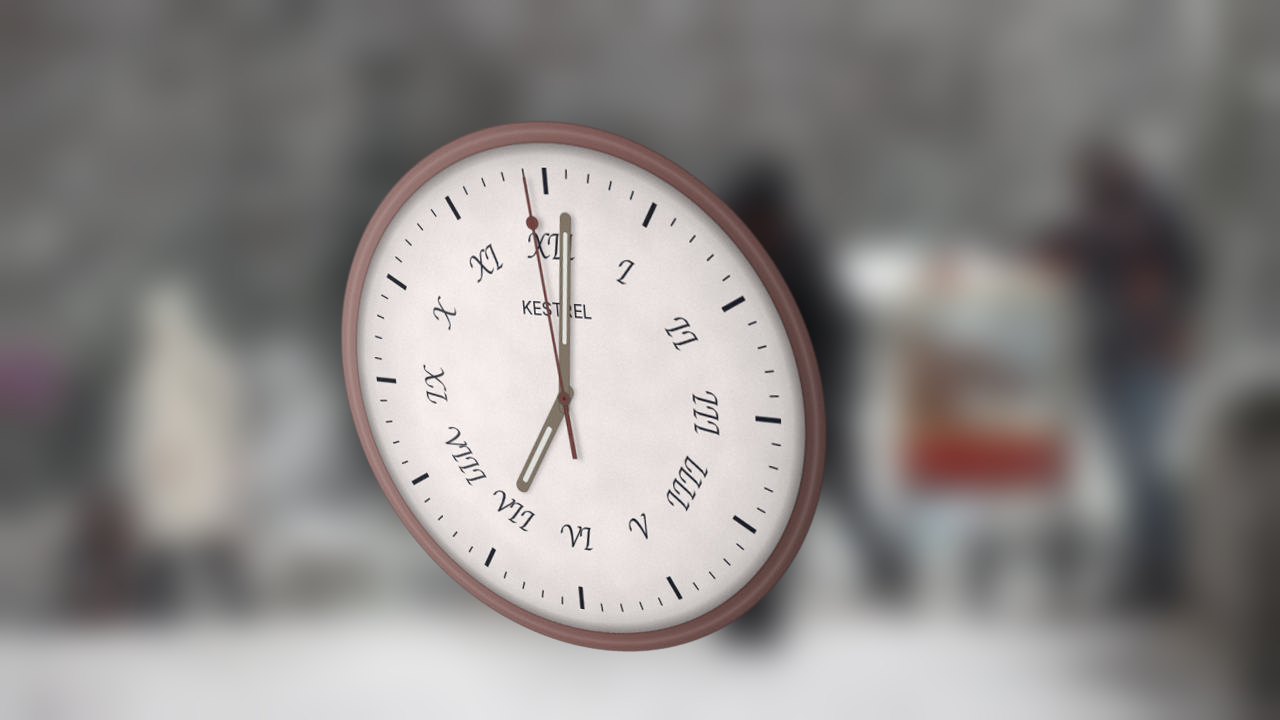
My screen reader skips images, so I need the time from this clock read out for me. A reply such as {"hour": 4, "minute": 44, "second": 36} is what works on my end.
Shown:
{"hour": 7, "minute": 0, "second": 59}
